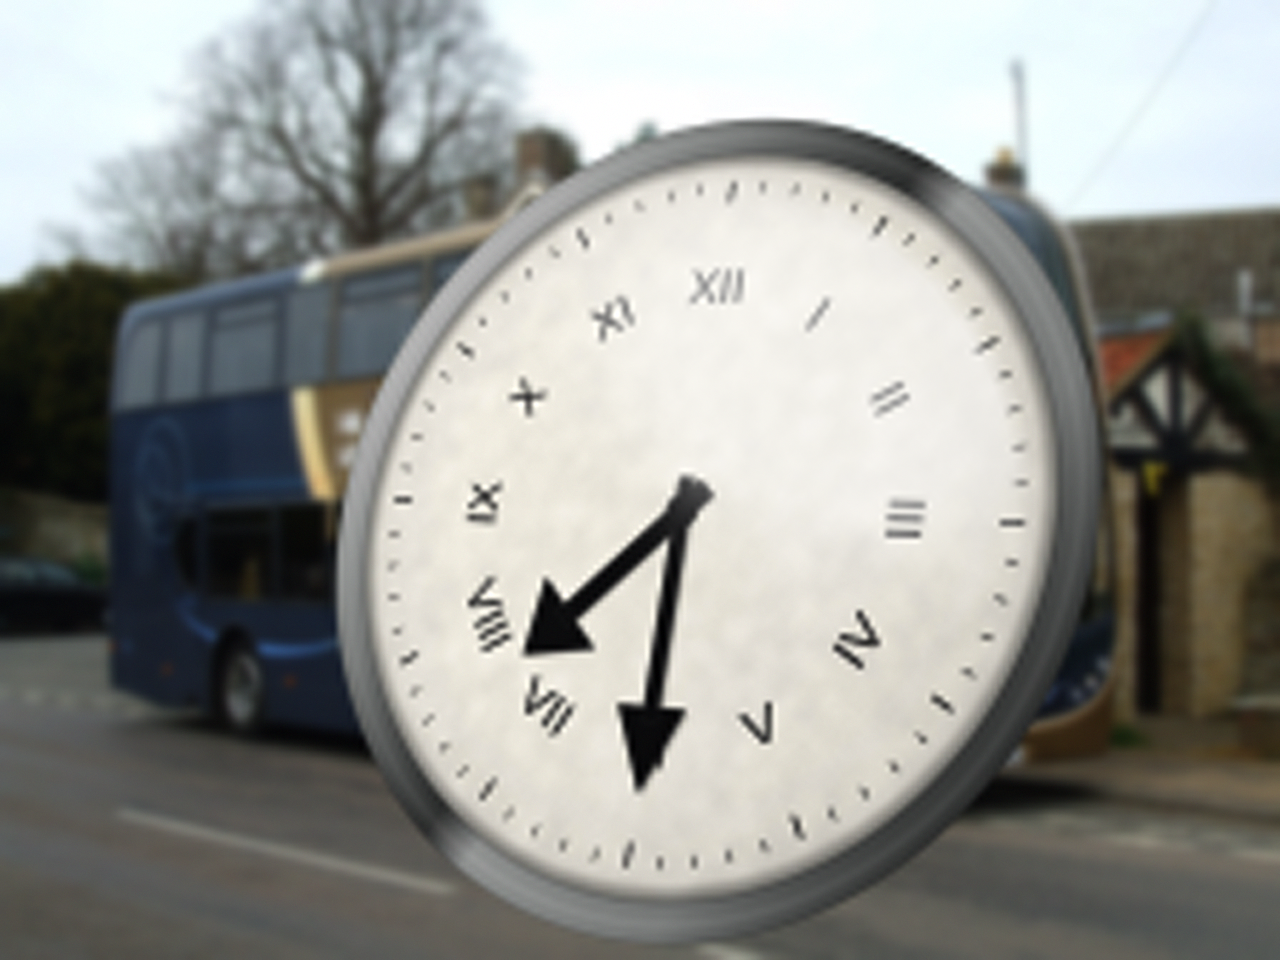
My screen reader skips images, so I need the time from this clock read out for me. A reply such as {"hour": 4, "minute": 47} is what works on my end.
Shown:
{"hour": 7, "minute": 30}
